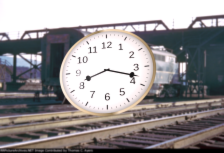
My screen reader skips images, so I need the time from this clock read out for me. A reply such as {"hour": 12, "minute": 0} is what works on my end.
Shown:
{"hour": 8, "minute": 18}
